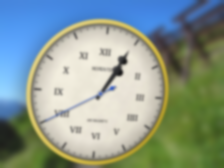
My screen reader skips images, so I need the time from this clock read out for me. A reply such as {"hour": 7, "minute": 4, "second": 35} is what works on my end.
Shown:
{"hour": 1, "minute": 4, "second": 40}
